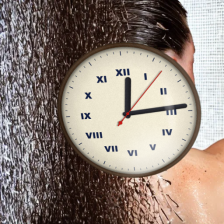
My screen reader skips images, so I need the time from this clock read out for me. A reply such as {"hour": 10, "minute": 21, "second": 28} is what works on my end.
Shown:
{"hour": 12, "minute": 14, "second": 7}
